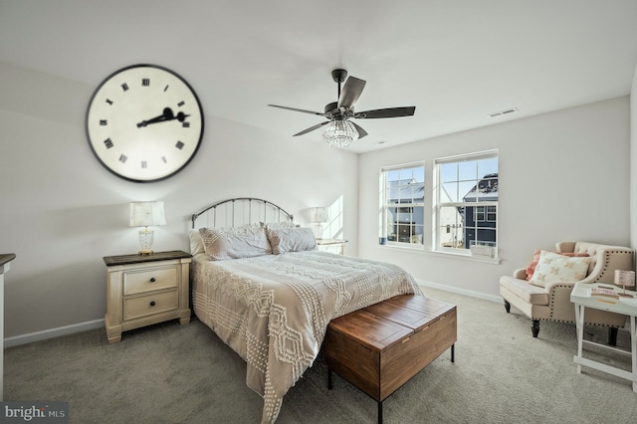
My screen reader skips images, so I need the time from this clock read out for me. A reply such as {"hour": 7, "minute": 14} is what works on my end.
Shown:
{"hour": 2, "minute": 13}
